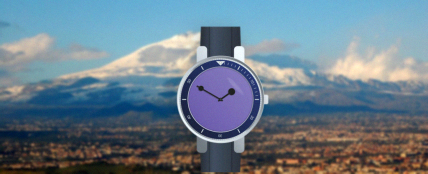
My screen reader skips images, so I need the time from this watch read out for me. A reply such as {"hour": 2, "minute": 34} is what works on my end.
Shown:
{"hour": 1, "minute": 50}
